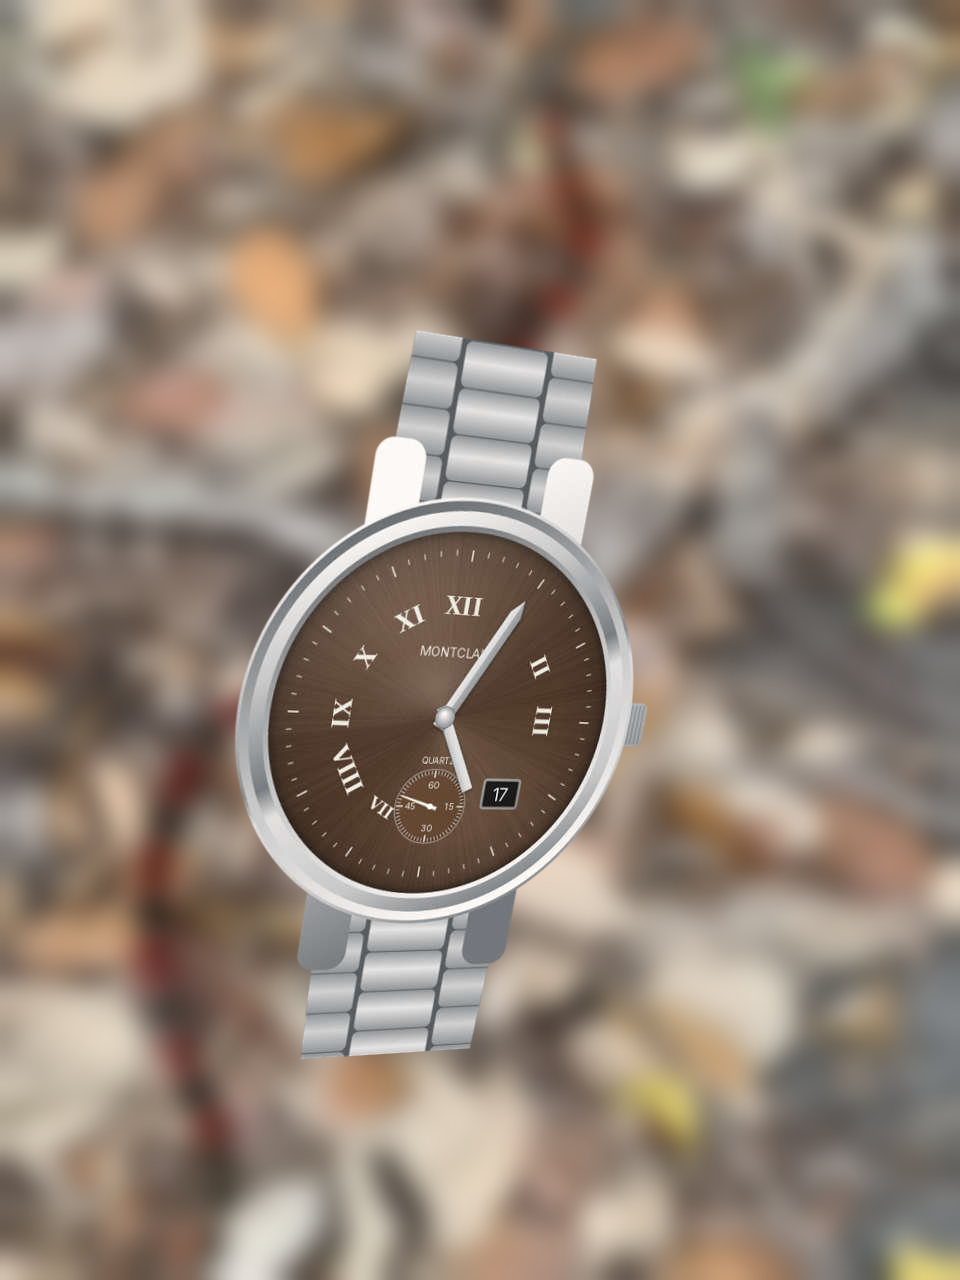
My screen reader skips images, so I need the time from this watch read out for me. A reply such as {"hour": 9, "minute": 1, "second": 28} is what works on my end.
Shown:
{"hour": 5, "minute": 4, "second": 48}
